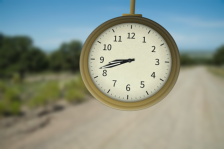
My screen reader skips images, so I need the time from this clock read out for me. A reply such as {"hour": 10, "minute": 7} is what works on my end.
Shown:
{"hour": 8, "minute": 42}
